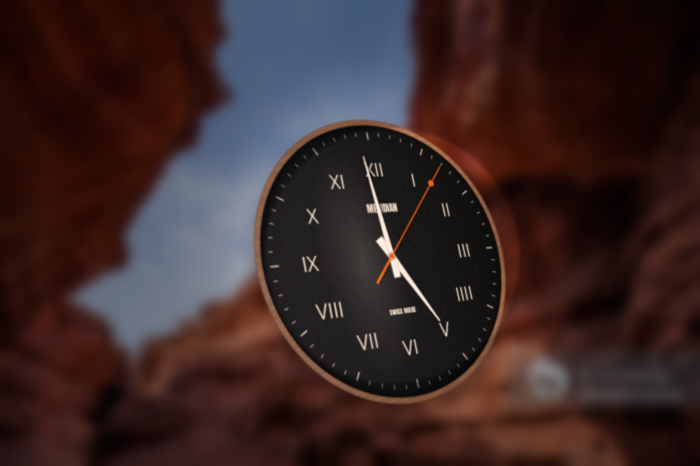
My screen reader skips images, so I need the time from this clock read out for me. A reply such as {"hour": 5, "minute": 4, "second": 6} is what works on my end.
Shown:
{"hour": 4, "minute": 59, "second": 7}
